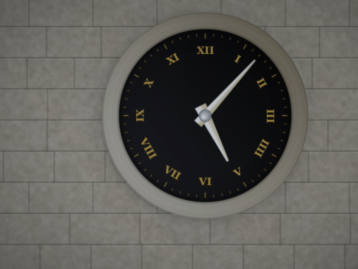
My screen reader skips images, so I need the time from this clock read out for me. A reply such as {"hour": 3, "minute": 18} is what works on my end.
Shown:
{"hour": 5, "minute": 7}
